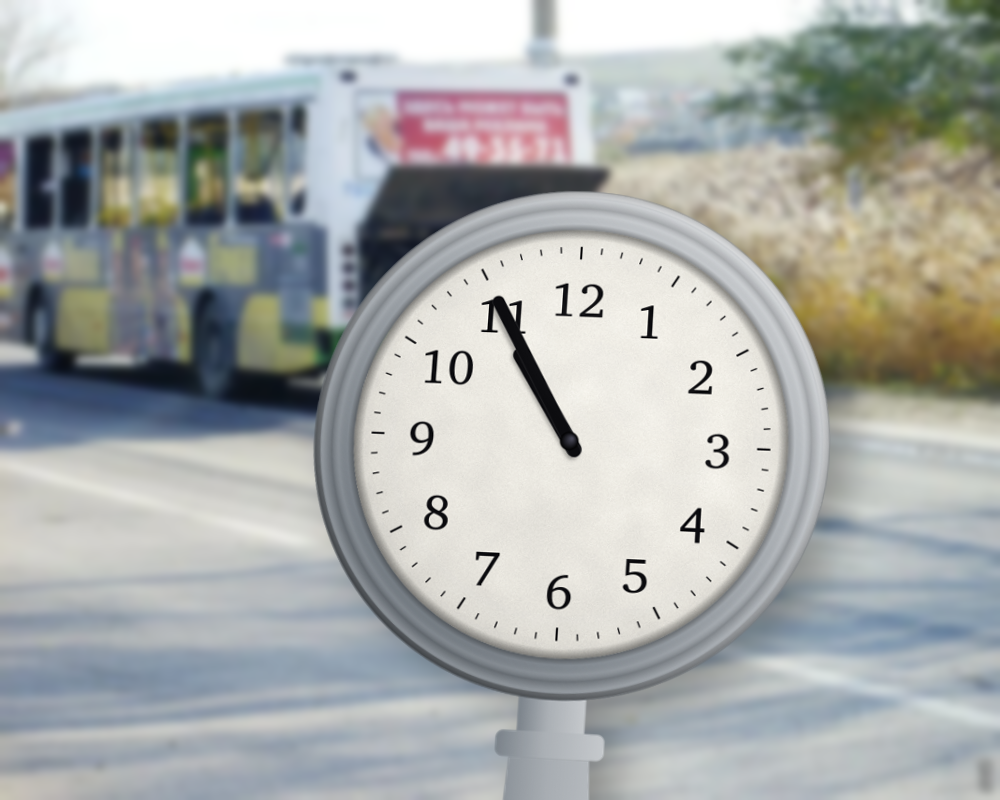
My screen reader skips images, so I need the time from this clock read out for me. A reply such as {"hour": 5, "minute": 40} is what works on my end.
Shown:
{"hour": 10, "minute": 55}
